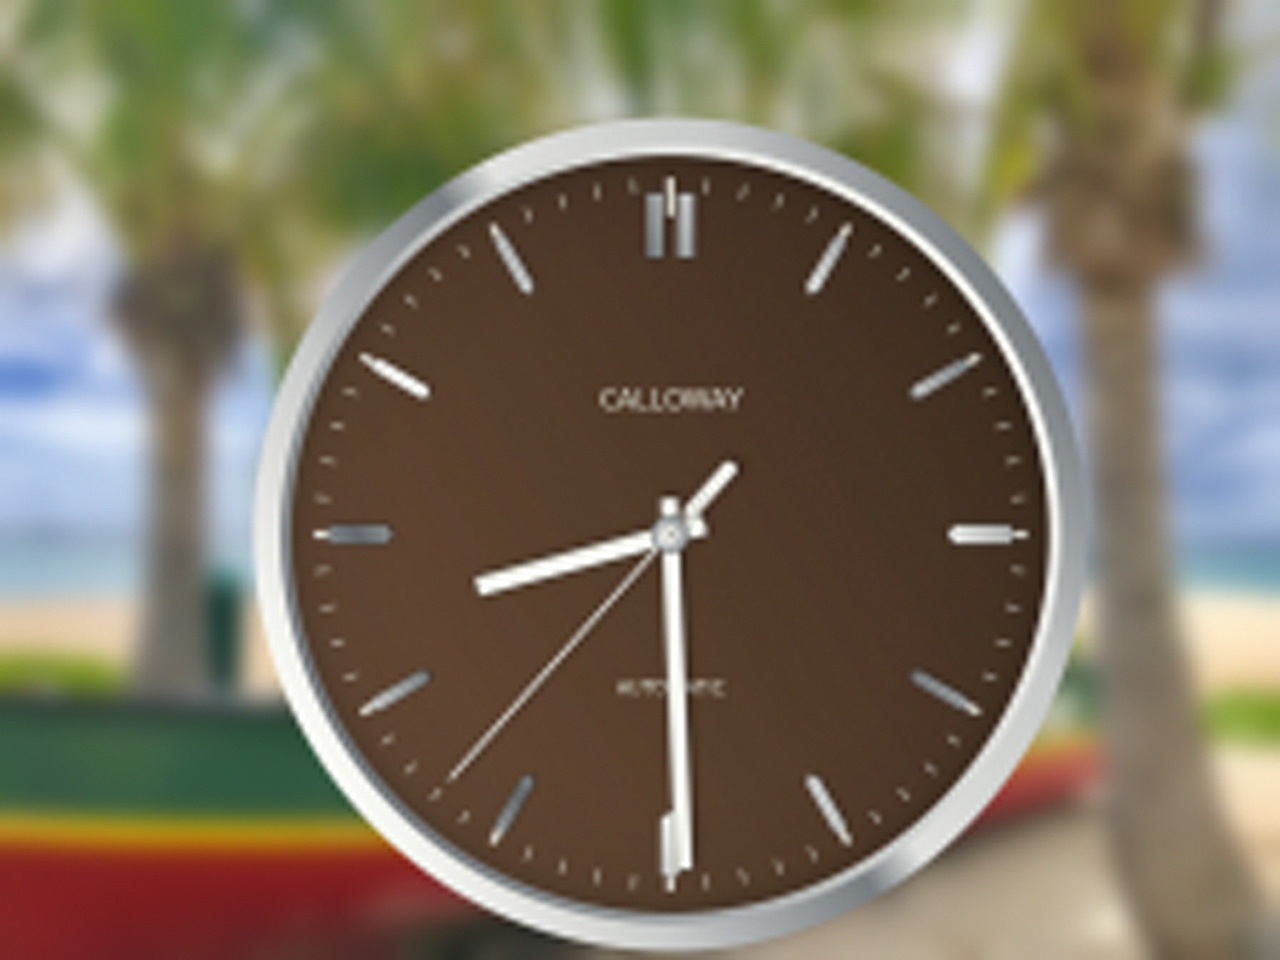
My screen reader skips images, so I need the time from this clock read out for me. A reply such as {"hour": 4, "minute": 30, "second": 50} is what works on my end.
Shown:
{"hour": 8, "minute": 29, "second": 37}
